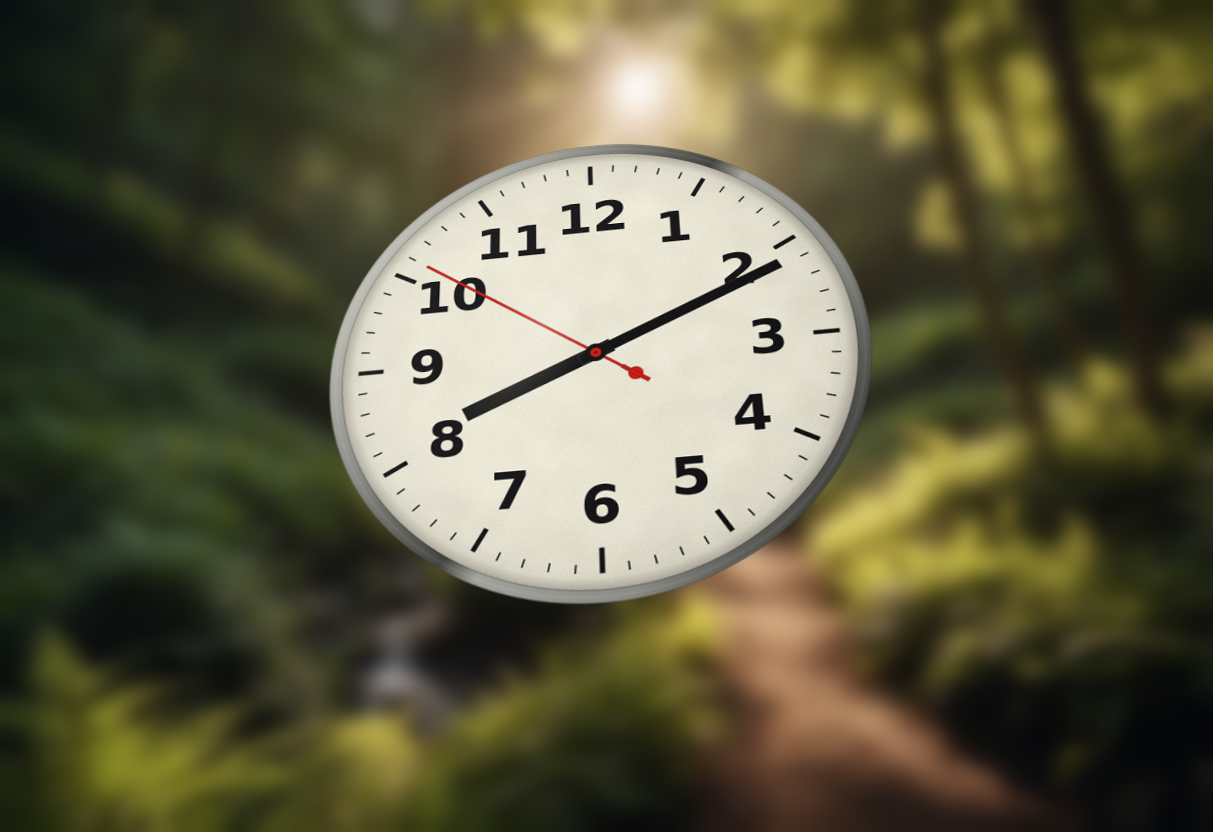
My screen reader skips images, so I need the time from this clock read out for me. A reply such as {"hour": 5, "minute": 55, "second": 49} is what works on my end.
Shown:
{"hour": 8, "minute": 10, "second": 51}
